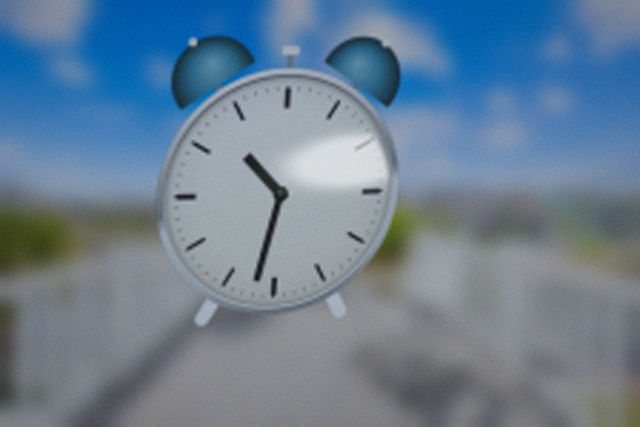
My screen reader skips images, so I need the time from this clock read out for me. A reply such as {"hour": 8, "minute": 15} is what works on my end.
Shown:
{"hour": 10, "minute": 32}
